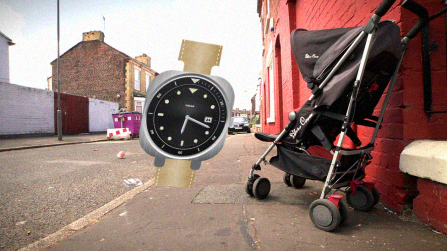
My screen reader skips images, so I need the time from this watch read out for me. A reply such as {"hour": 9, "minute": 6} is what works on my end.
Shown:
{"hour": 6, "minute": 18}
